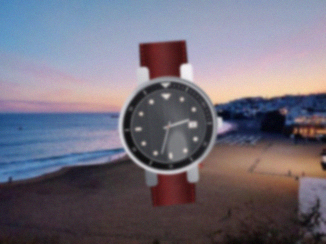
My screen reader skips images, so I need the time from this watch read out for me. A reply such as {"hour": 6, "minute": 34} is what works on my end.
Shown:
{"hour": 2, "minute": 33}
